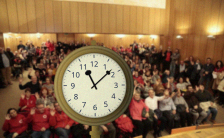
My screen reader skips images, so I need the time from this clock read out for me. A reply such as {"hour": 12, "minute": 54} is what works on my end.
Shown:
{"hour": 11, "minute": 8}
